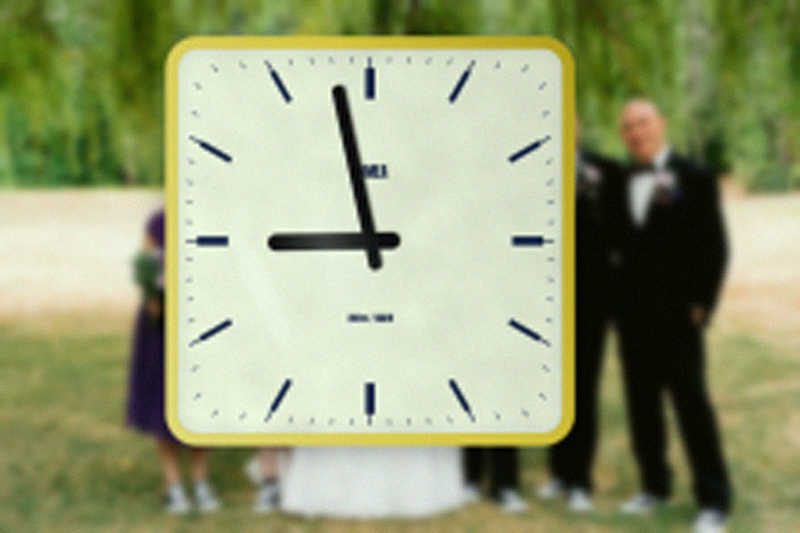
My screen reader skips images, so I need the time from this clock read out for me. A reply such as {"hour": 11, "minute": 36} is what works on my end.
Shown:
{"hour": 8, "minute": 58}
